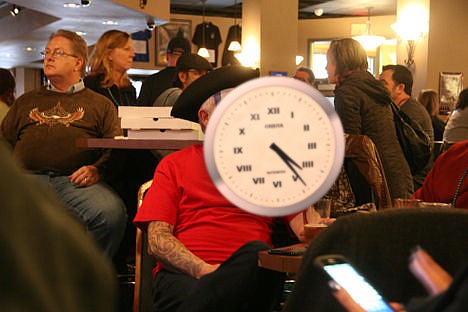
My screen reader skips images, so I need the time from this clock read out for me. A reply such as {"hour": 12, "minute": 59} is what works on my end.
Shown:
{"hour": 4, "minute": 24}
